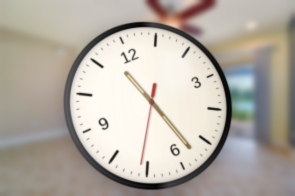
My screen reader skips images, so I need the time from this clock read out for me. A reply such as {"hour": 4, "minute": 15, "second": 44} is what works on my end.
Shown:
{"hour": 11, "minute": 27, "second": 36}
